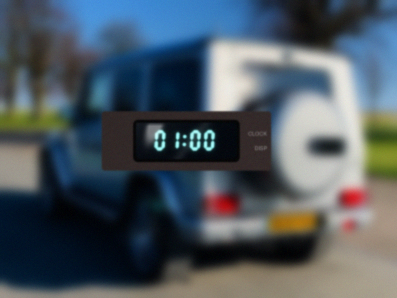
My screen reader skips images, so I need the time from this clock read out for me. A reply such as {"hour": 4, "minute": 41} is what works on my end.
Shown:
{"hour": 1, "minute": 0}
